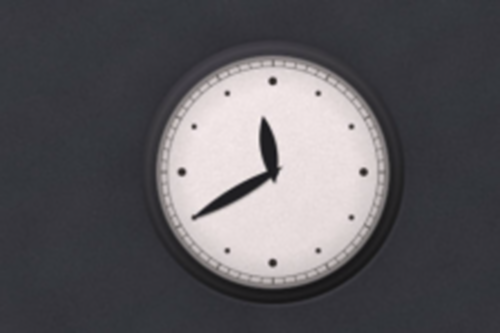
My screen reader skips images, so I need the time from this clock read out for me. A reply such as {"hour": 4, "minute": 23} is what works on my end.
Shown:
{"hour": 11, "minute": 40}
